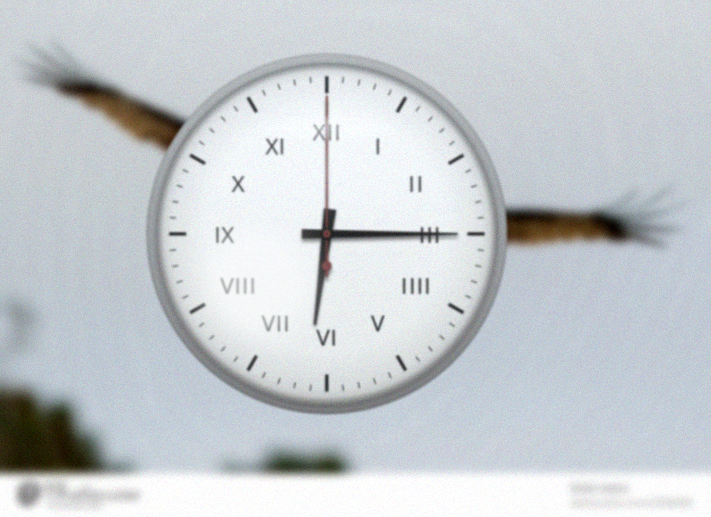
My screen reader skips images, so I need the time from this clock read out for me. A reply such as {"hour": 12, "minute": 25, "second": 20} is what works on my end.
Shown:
{"hour": 6, "minute": 15, "second": 0}
